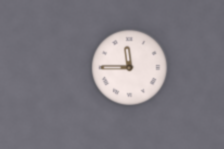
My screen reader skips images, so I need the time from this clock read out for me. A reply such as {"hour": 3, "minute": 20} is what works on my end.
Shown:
{"hour": 11, "minute": 45}
